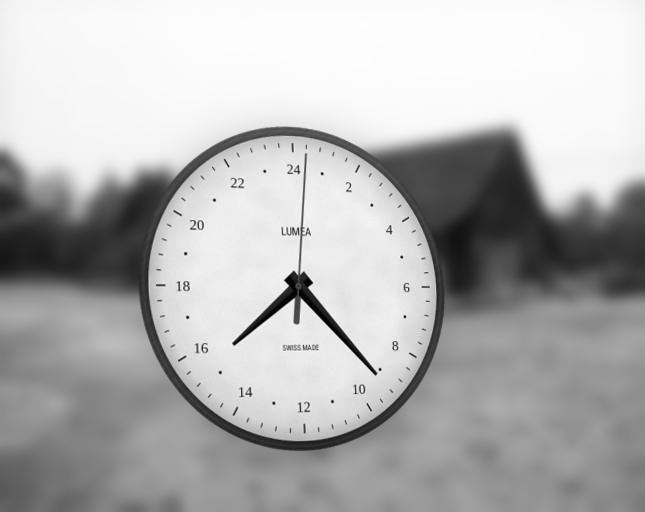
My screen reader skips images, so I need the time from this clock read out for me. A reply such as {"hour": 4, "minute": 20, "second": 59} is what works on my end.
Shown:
{"hour": 15, "minute": 23, "second": 1}
